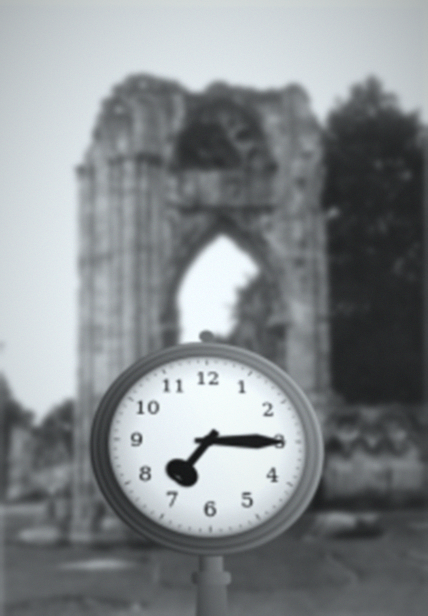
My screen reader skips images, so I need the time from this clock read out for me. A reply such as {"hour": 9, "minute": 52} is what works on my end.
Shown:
{"hour": 7, "minute": 15}
